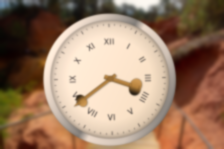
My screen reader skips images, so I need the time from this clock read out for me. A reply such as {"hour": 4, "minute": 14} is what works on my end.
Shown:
{"hour": 3, "minute": 39}
